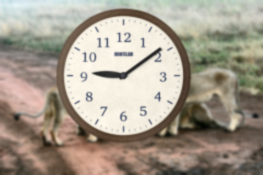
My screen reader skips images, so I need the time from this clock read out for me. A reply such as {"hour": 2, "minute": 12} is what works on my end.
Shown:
{"hour": 9, "minute": 9}
